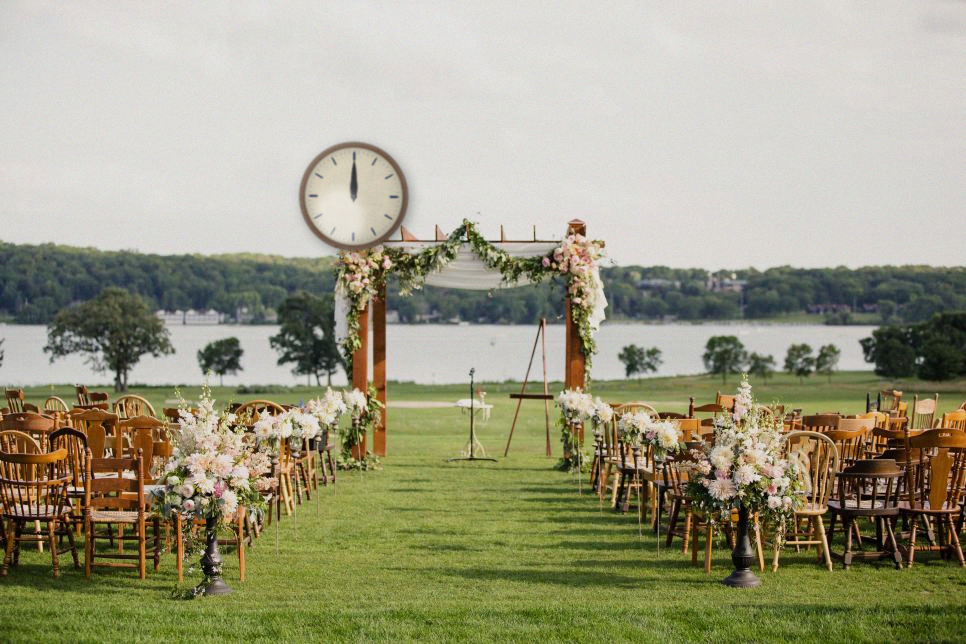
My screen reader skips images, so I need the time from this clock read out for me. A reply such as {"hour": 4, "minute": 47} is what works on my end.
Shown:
{"hour": 12, "minute": 0}
